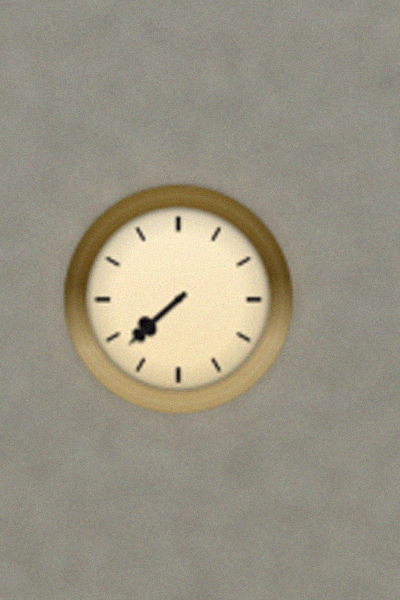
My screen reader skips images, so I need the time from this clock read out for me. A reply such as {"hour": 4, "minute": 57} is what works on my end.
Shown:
{"hour": 7, "minute": 38}
